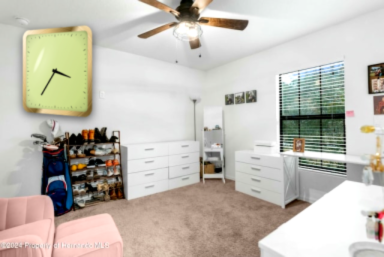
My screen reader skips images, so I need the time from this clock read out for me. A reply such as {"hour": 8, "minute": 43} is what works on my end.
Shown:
{"hour": 3, "minute": 36}
